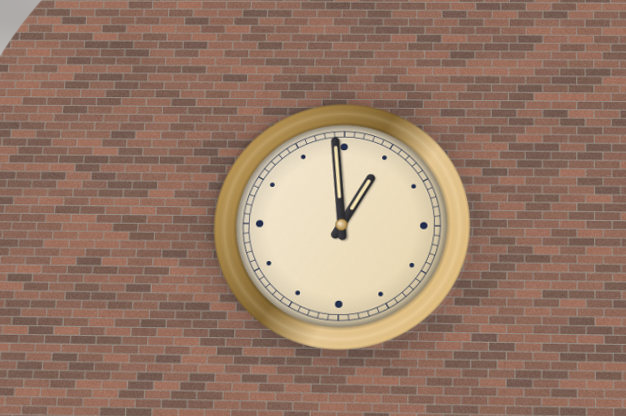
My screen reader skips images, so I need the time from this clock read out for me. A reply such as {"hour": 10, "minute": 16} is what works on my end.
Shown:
{"hour": 12, "minute": 59}
